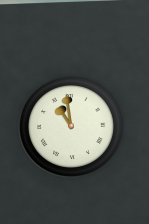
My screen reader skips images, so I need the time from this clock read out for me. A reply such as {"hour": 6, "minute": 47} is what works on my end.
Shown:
{"hour": 10, "minute": 59}
